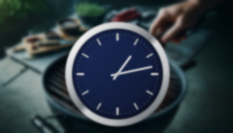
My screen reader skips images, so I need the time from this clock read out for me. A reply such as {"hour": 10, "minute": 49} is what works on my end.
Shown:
{"hour": 1, "minute": 13}
